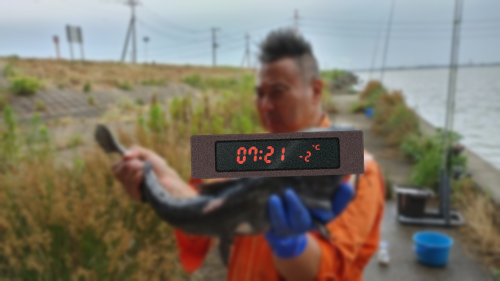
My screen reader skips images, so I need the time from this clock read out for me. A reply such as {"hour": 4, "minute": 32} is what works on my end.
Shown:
{"hour": 7, "minute": 21}
